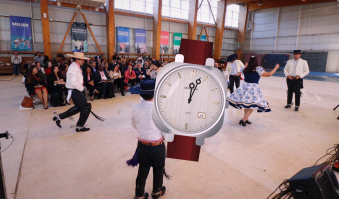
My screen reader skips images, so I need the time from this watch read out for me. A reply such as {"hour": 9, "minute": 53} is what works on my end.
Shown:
{"hour": 12, "minute": 3}
